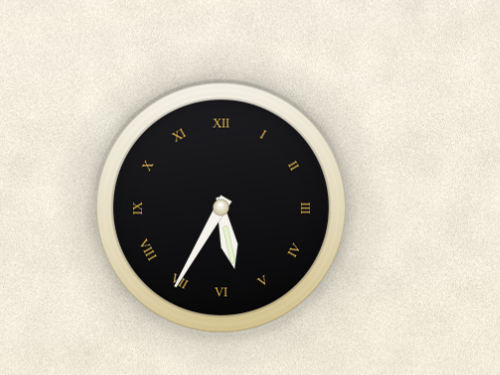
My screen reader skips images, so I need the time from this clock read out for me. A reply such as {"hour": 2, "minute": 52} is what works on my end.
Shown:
{"hour": 5, "minute": 35}
